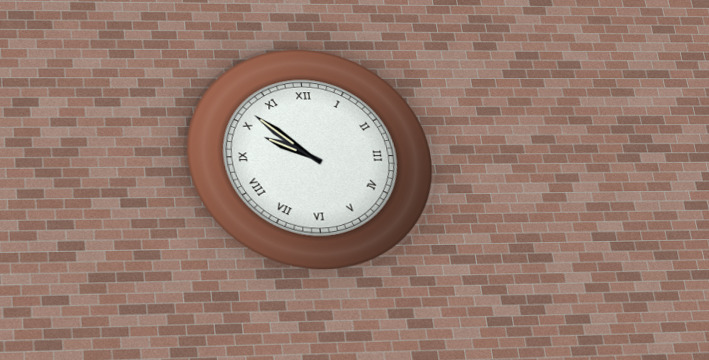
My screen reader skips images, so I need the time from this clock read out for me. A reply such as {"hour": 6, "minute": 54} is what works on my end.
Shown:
{"hour": 9, "minute": 52}
